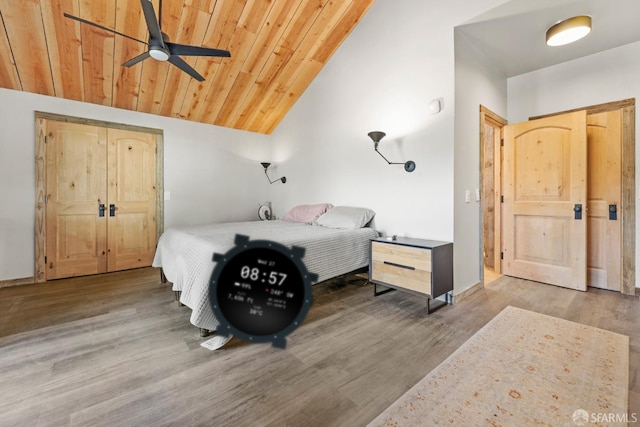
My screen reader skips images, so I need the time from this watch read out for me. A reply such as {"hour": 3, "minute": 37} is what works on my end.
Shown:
{"hour": 8, "minute": 57}
